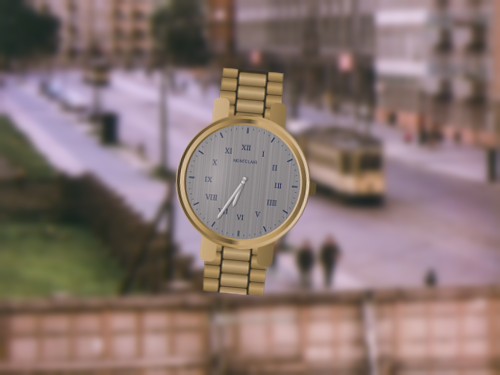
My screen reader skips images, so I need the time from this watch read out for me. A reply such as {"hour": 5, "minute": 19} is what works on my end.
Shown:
{"hour": 6, "minute": 35}
